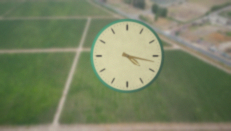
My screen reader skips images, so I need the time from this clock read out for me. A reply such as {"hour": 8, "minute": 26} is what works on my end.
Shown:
{"hour": 4, "minute": 17}
